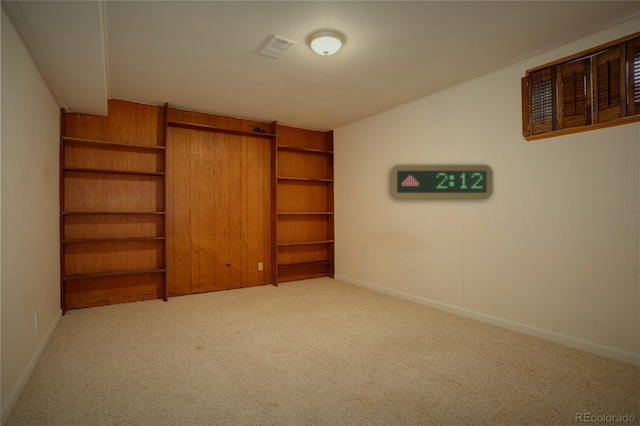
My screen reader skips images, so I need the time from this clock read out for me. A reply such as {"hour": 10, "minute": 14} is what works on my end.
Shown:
{"hour": 2, "minute": 12}
